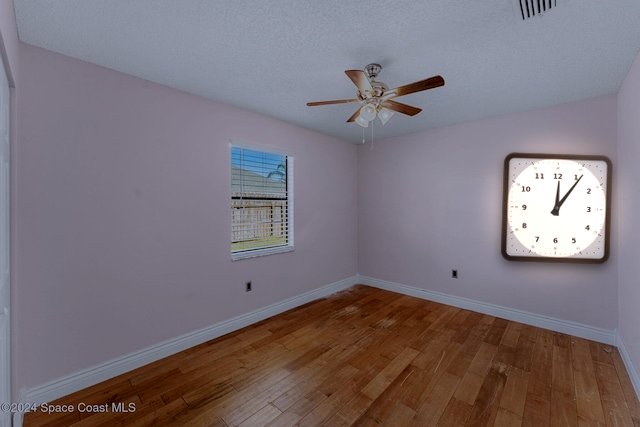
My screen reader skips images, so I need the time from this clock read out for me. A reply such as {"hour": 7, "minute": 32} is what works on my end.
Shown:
{"hour": 12, "minute": 6}
